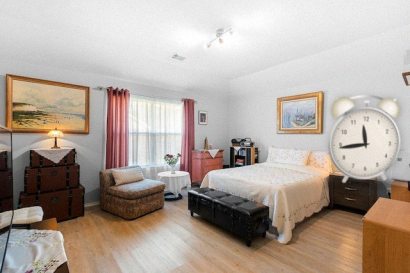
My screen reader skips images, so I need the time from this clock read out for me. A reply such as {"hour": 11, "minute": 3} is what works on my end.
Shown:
{"hour": 11, "minute": 44}
